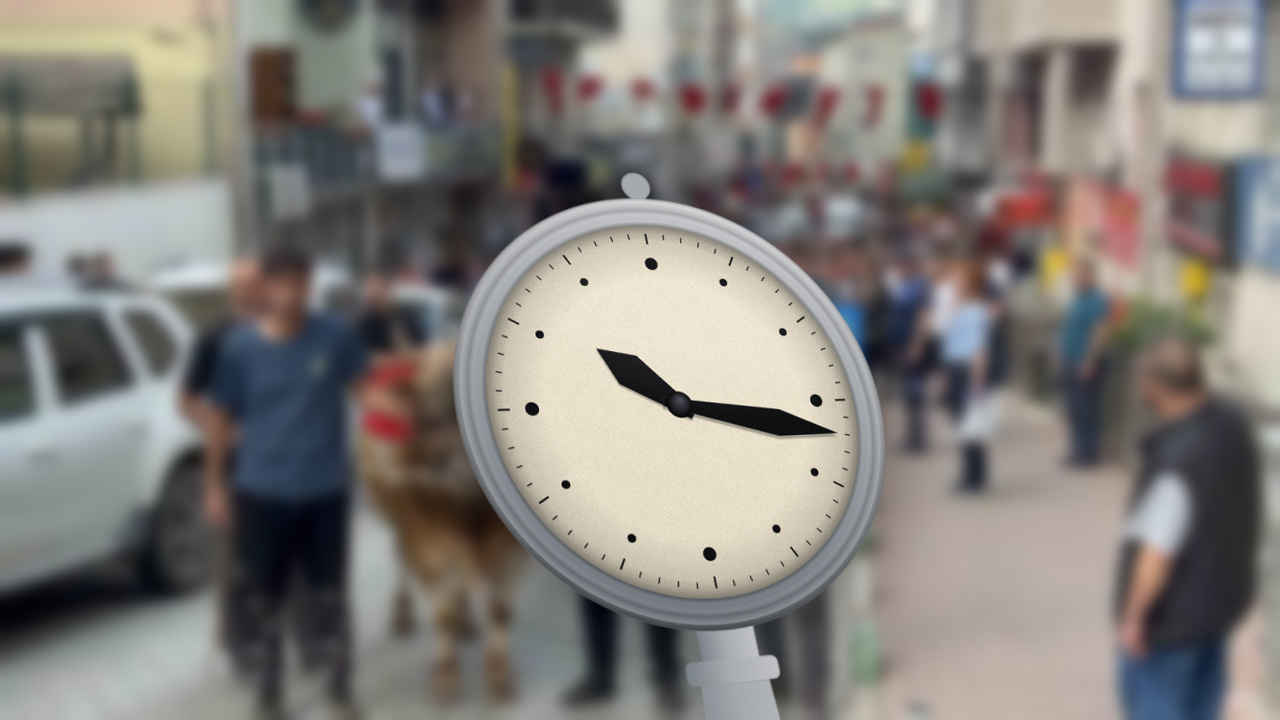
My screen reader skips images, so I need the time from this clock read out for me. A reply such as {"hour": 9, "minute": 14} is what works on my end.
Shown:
{"hour": 10, "minute": 17}
